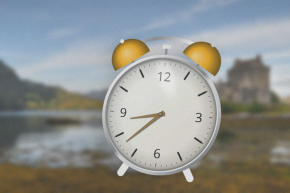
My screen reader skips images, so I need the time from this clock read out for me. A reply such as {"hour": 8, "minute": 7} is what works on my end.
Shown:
{"hour": 8, "minute": 38}
